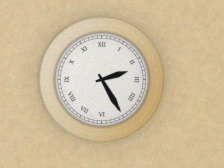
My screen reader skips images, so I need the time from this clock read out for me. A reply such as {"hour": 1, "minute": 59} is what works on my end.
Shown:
{"hour": 2, "minute": 25}
